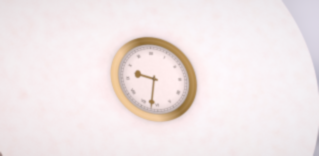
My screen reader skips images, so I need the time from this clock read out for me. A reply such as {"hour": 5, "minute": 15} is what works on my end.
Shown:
{"hour": 9, "minute": 32}
